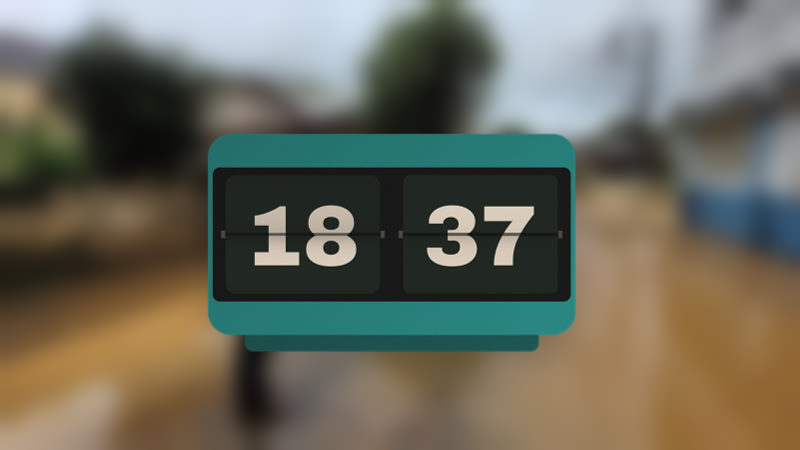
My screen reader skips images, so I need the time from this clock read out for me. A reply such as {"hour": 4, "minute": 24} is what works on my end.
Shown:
{"hour": 18, "minute": 37}
